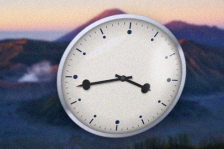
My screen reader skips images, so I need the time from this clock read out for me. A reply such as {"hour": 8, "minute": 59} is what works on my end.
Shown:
{"hour": 3, "minute": 43}
